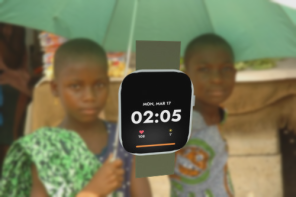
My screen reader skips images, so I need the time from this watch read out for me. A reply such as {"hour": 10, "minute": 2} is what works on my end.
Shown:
{"hour": 2, "minute": 5}
